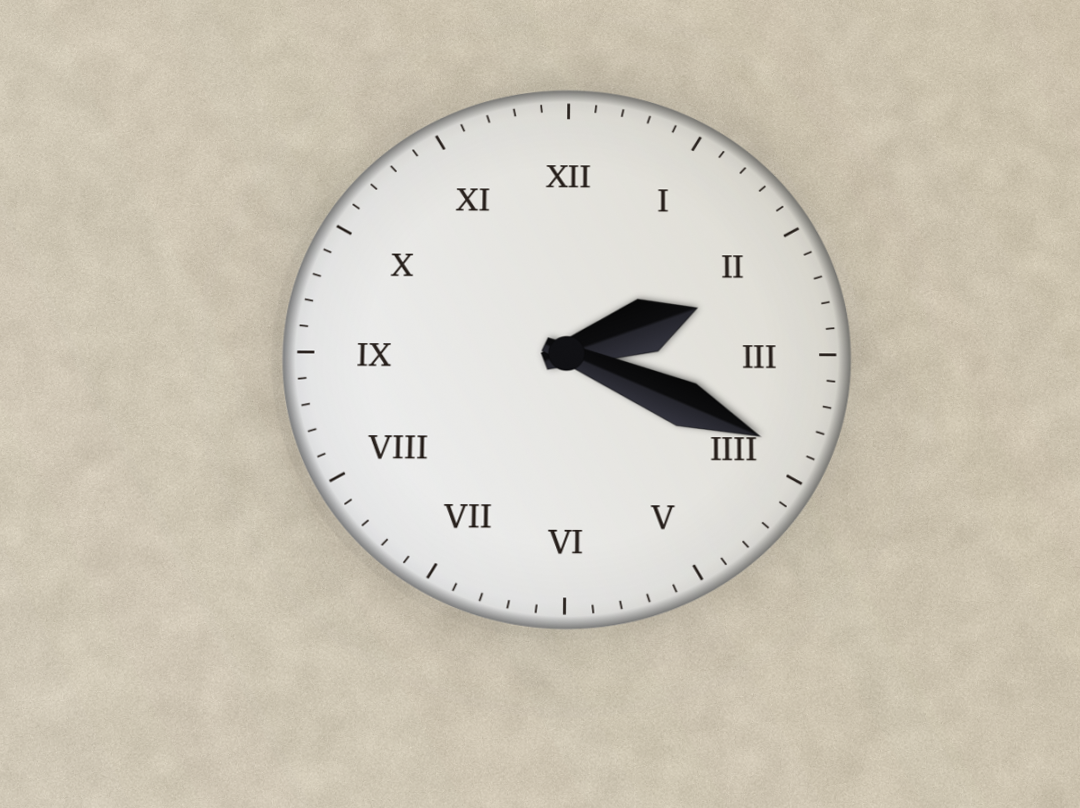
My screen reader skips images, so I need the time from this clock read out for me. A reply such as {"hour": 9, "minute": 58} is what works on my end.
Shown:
{"hour": 2, "minute": 19}
